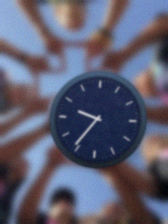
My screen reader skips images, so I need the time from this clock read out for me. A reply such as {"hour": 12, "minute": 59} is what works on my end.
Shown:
{"hour": 9, "minute": 36}
